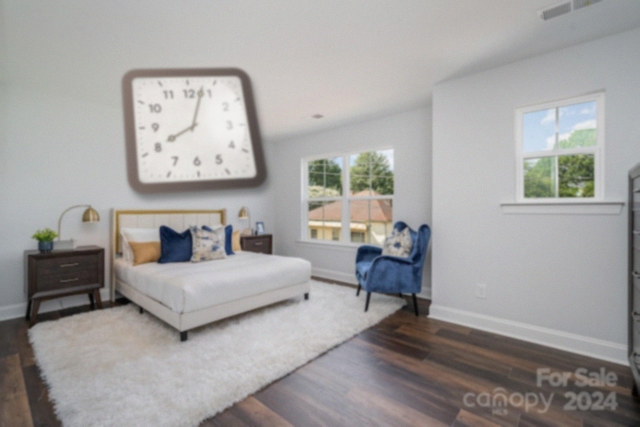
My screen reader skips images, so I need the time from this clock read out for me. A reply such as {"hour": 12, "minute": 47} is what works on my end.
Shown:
{"hour": 8, "minute": 3}
